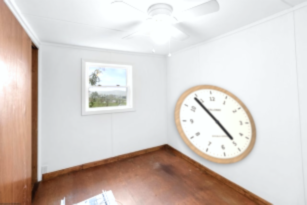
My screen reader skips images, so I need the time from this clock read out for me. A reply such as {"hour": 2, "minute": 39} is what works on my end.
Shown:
{"hour": 4, "minute": 54}
